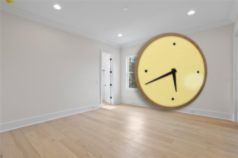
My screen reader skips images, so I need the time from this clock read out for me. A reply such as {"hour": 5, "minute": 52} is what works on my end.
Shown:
{"hour": 5, "minute": 41}
